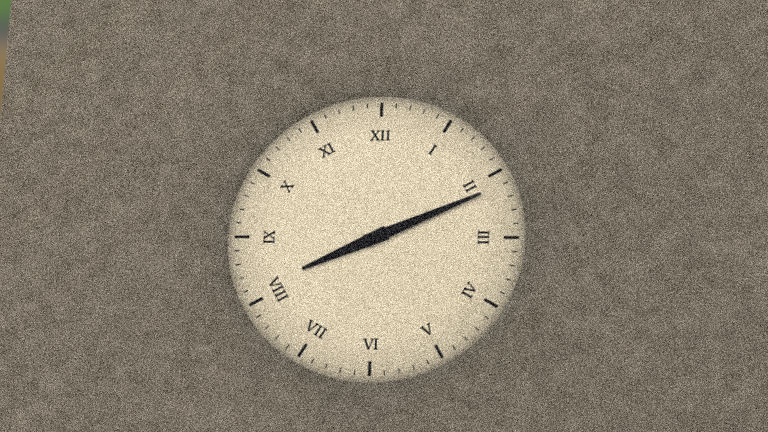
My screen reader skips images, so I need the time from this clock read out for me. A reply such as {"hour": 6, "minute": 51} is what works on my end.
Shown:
{"hour": 8, "minute": 11}
